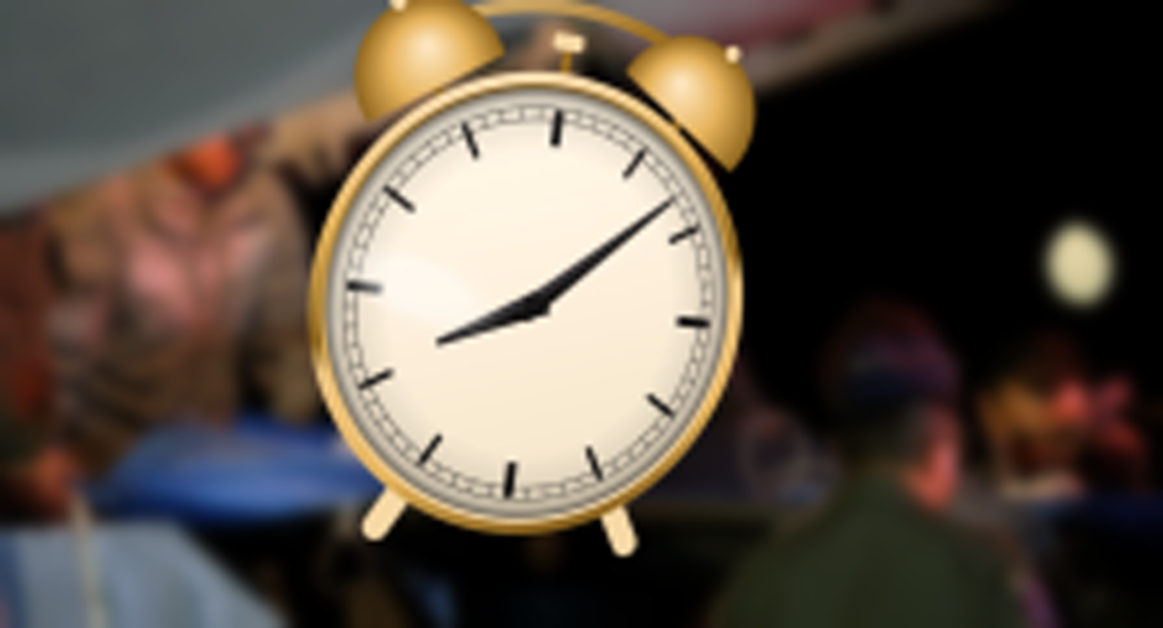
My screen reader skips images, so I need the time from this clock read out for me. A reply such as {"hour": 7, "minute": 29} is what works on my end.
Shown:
{"hour": 8, "minute": 8}
